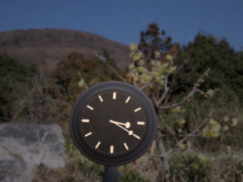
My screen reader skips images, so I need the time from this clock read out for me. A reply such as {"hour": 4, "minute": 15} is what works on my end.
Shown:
{"hour": 3, "minute": 20}
